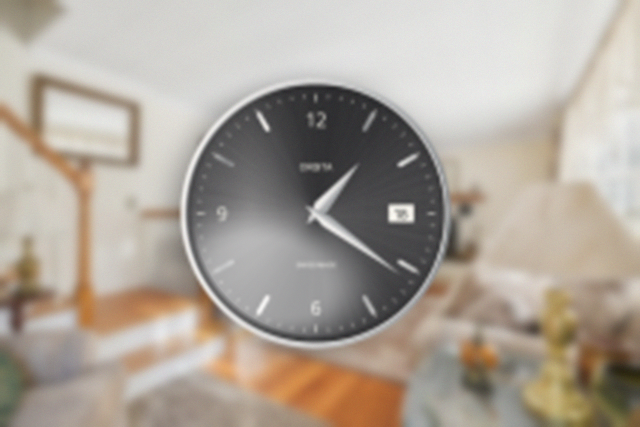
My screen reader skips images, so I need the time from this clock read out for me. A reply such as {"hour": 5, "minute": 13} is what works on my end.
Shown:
{"hour": 1, "minute": 21}
